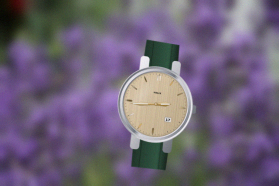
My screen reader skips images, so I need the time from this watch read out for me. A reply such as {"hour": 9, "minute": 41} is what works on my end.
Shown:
{"hour": 2, "minute": 44}
